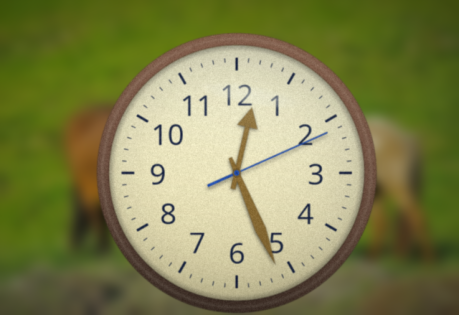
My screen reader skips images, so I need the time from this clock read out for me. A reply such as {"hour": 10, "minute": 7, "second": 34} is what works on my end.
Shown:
{"hour": 12, "minute": 26, "second": 11}
